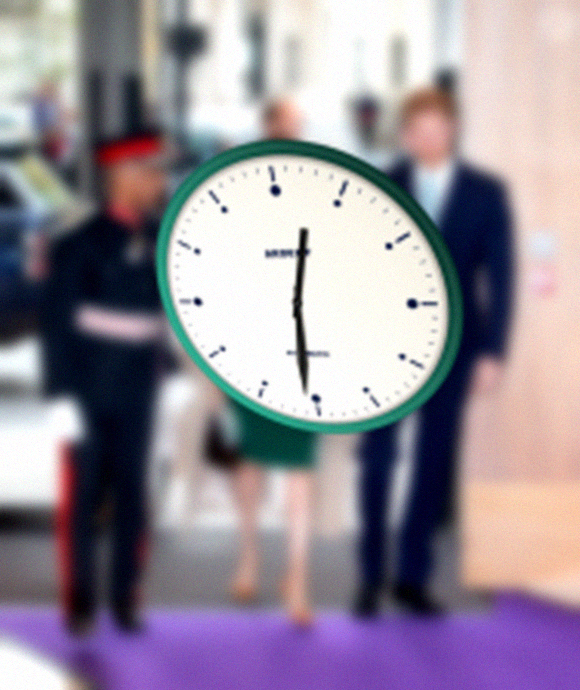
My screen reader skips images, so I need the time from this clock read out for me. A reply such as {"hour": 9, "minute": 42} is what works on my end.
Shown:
{"hour": 12, "minute": 31}
